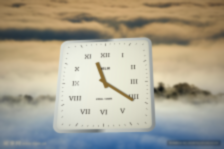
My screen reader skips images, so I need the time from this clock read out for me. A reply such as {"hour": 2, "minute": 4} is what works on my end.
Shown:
{"hour": 11, "minute": 21}
